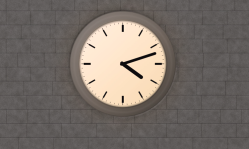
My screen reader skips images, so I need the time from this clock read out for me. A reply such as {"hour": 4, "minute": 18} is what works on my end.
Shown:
{"hour": 4, "minute": 12}
